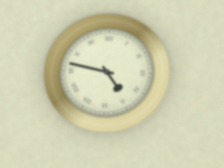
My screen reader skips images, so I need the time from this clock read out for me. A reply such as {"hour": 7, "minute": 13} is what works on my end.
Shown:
{"hour": 4, "minute": 47}
